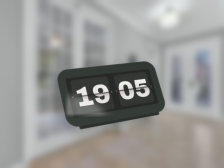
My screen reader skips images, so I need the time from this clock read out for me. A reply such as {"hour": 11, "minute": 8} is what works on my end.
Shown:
{"hour": 19, "minute": 5}
